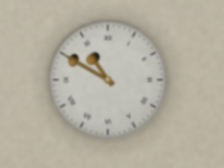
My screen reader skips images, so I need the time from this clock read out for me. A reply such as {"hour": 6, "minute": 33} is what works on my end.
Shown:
{"hour": 10, "minute": 50}
